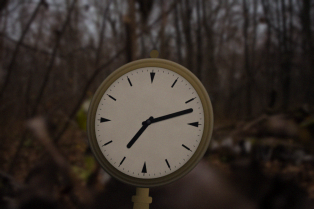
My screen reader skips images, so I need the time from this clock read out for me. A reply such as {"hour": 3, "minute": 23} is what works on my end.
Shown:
{"hour": 7, "minute": 12}
